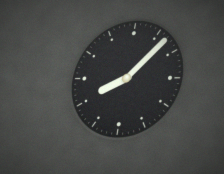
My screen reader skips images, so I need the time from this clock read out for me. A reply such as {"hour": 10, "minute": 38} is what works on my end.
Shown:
{"hour": 8, "minute": 7}
